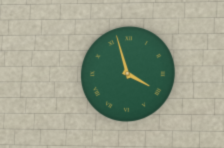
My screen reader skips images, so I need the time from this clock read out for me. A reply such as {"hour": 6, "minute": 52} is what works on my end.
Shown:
{"hour": 3, "minute": 57}
